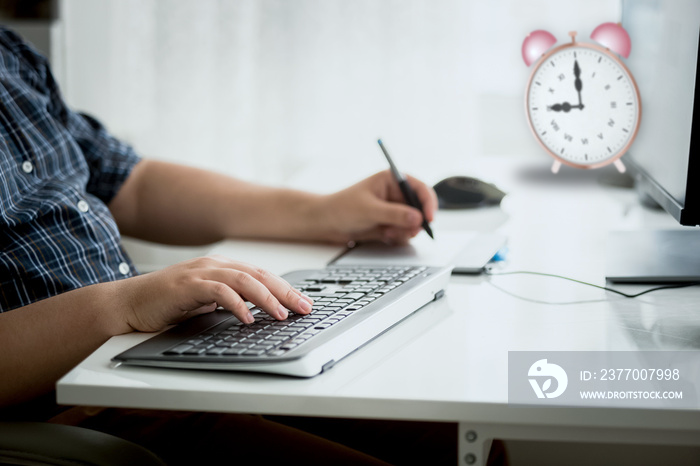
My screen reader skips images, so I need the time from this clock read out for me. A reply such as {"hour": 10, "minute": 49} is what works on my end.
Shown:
{"hour": 9, "minute": 0}
